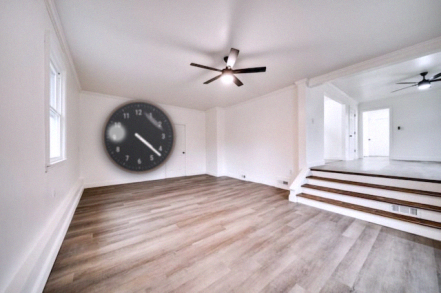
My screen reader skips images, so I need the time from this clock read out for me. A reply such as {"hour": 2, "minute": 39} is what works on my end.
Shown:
{"hour": 4, "minute": 22}
